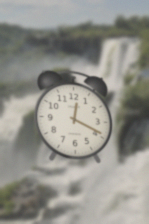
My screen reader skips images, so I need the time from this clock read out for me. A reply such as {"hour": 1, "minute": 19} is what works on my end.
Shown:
{"hour": 12, "minute": 19}
